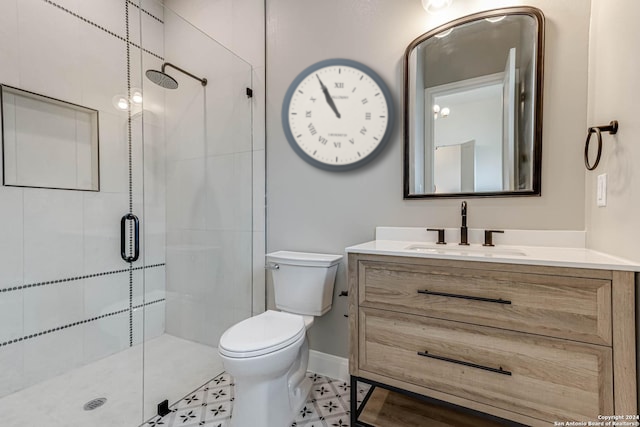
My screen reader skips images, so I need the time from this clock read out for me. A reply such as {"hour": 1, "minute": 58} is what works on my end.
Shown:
{"hour": 10, "minute": 55}
